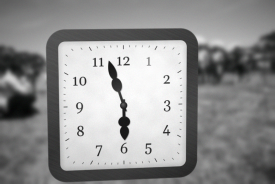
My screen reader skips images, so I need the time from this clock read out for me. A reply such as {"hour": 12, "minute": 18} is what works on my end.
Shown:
{"hour": 5, "minute": 57}
